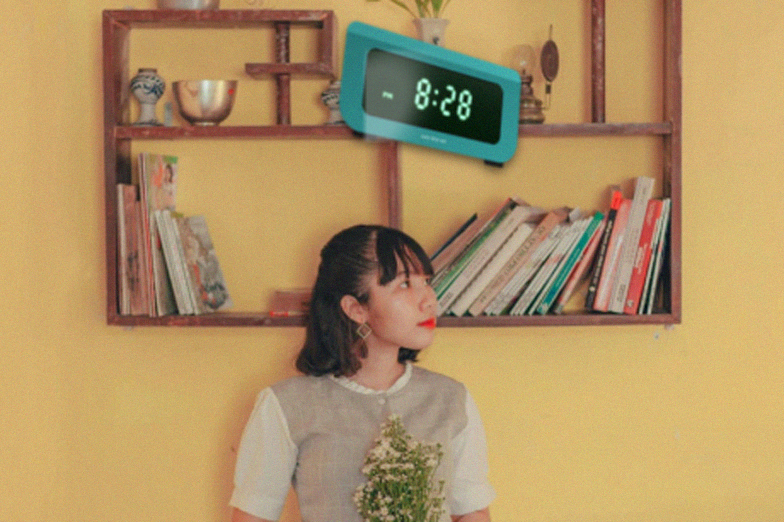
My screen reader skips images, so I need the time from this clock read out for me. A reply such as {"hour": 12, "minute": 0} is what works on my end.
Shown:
{"hour": 8, "minute": 28}
